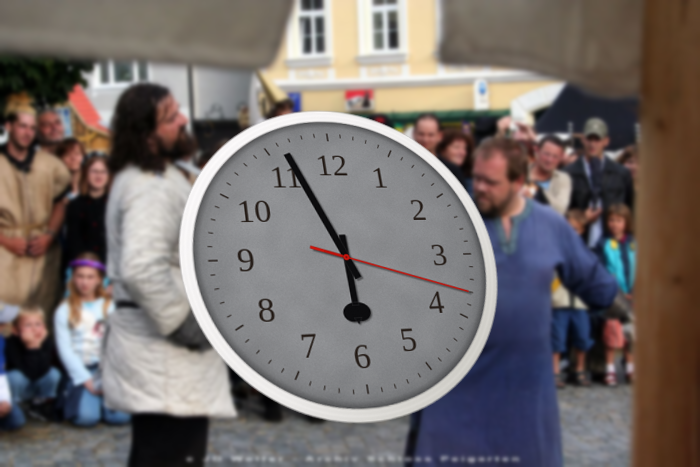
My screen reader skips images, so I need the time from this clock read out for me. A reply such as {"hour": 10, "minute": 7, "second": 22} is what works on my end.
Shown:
{"hour": 5, "minute": 56, "second": 18}
